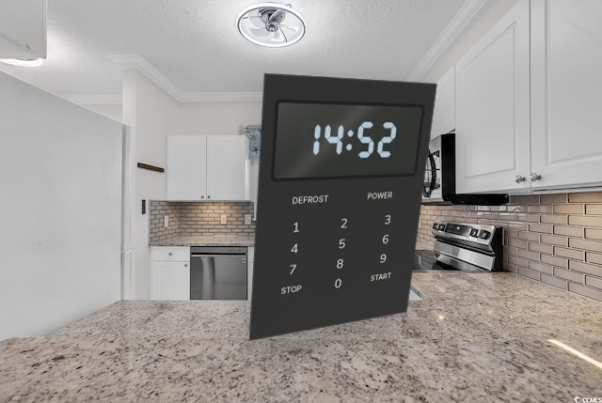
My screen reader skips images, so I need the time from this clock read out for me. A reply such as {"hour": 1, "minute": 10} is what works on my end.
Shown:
{"hour": 14, "minute": 52}
